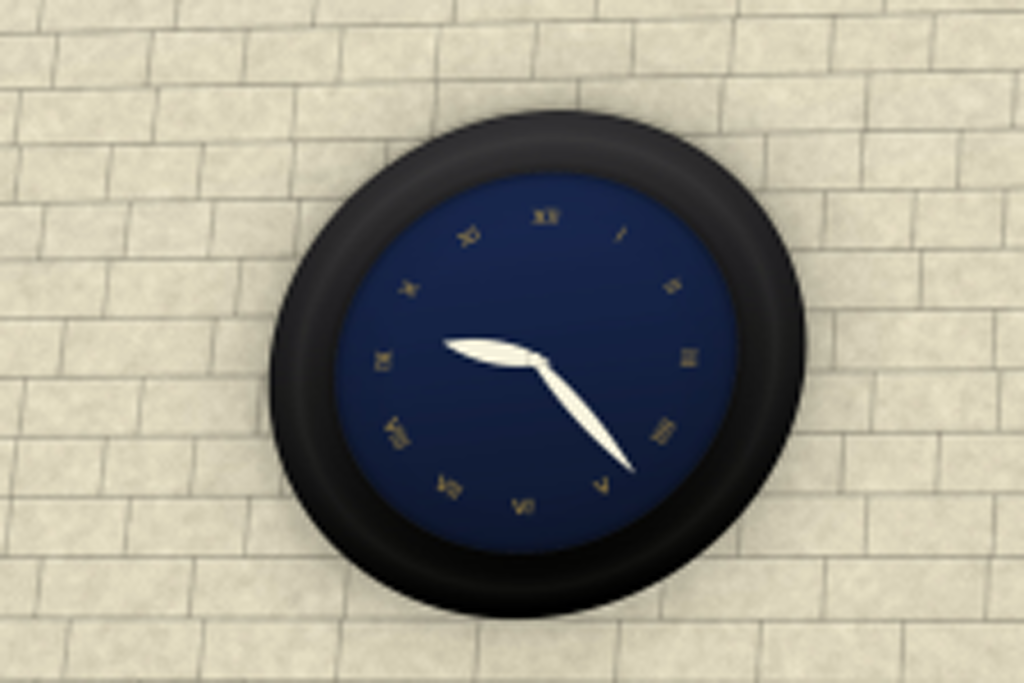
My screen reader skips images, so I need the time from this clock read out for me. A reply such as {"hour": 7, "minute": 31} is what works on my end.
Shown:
{"hour": 9, "minute": 23}
